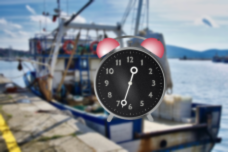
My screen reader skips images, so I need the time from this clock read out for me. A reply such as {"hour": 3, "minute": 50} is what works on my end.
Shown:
{"hour": 12, "minute": 33}
